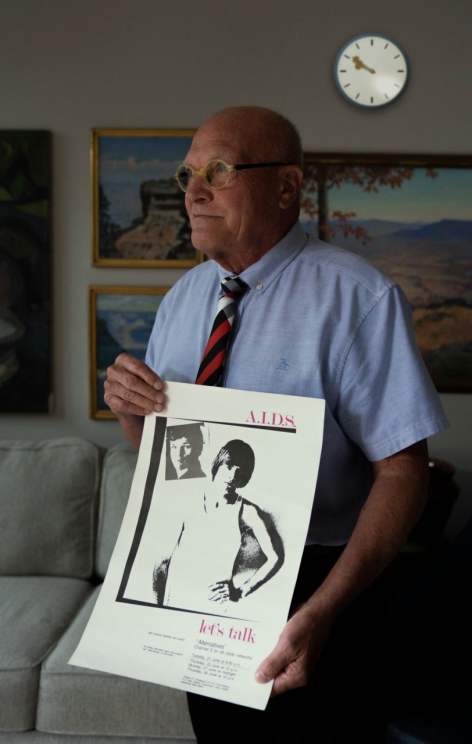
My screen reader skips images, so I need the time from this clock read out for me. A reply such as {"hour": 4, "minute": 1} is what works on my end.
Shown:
{"hour": 9, "minute": 51}
